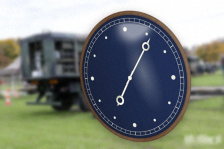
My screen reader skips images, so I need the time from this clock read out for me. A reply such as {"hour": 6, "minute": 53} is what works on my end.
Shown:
{"hour": 7, "minute": 6}
